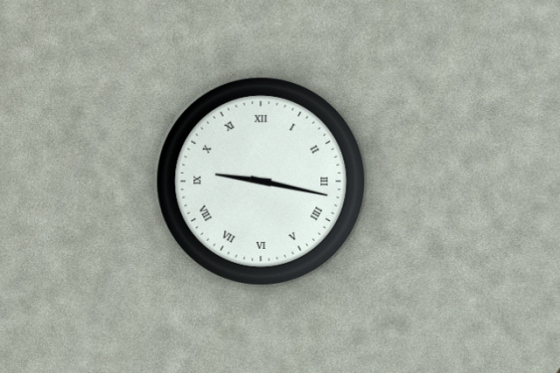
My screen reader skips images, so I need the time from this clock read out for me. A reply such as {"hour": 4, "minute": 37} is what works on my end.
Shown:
{"hour": 9, "minute": 17}
